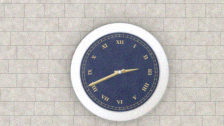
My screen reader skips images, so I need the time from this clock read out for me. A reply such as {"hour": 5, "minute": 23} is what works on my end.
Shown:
{"hour": 2, "minute": 41}
